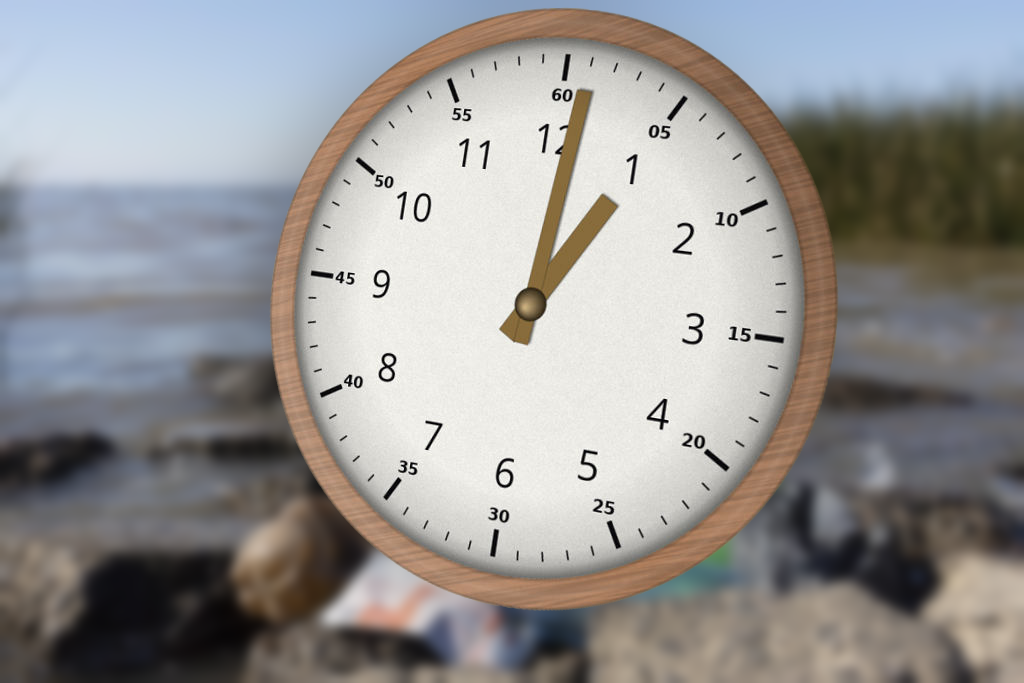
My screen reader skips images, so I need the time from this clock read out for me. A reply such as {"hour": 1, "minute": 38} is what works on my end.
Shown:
{"hour": 1, "minute": 1}
